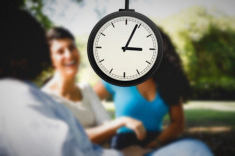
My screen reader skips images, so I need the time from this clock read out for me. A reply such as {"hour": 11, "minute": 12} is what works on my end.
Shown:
{"hour": 3, "minute": 4}
